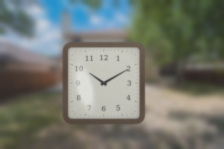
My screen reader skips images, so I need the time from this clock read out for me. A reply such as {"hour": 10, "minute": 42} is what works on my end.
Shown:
{"hour": 10, "minute": 10}
